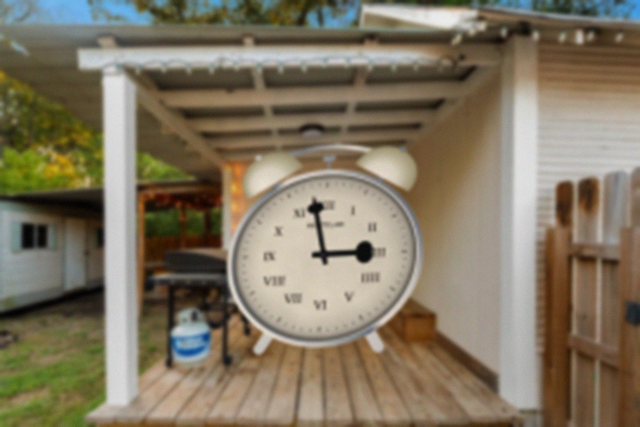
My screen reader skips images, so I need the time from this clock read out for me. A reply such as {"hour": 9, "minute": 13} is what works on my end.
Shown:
{"hour": 2, "minute": 58}
